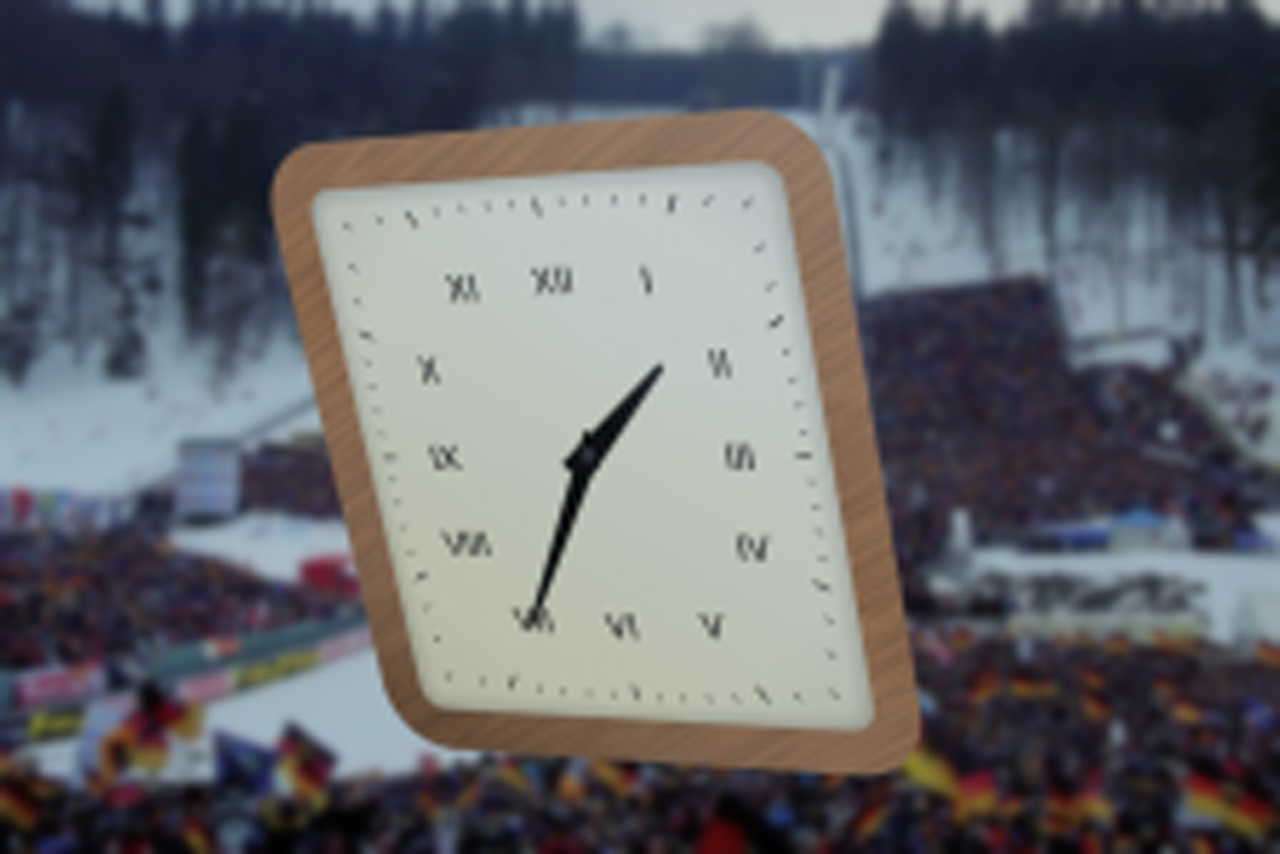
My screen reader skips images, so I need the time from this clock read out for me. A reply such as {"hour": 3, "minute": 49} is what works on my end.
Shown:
{"hour": 1, "minute": 35}
